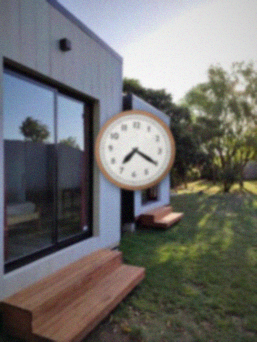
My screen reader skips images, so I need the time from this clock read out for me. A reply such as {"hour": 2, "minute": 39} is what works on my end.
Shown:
{"hour": 7, "minute": 20}
